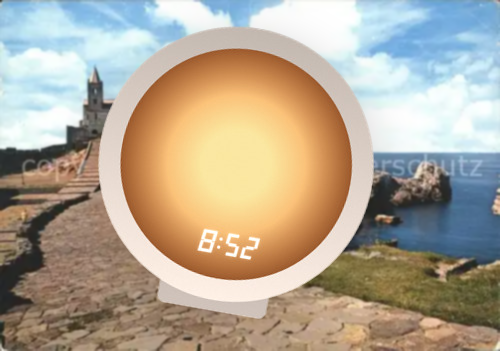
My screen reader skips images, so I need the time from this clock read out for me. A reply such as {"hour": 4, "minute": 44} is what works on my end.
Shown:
{"hour": 8, "minute": 52}
